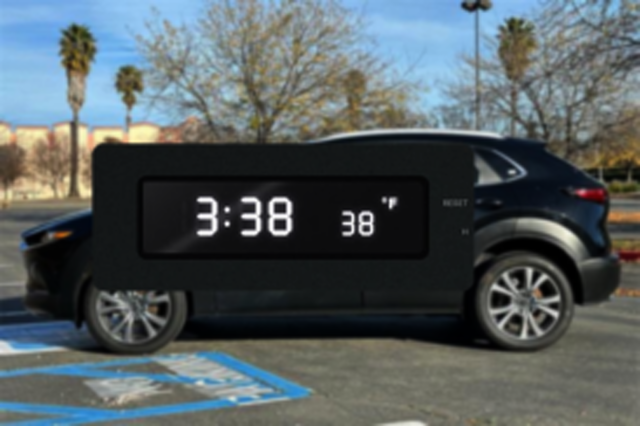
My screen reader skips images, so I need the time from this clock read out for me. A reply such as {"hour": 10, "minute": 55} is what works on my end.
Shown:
{"hour": 3, "minute": 38}
